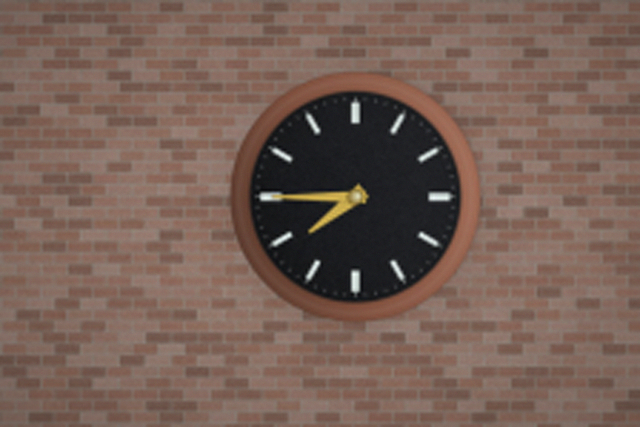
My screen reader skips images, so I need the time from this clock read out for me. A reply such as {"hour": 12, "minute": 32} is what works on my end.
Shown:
{"hour": 7, "minute": 45}
